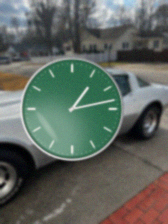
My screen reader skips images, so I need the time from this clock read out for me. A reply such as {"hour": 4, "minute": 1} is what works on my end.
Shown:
{"hour": 1, "minute": 13}
